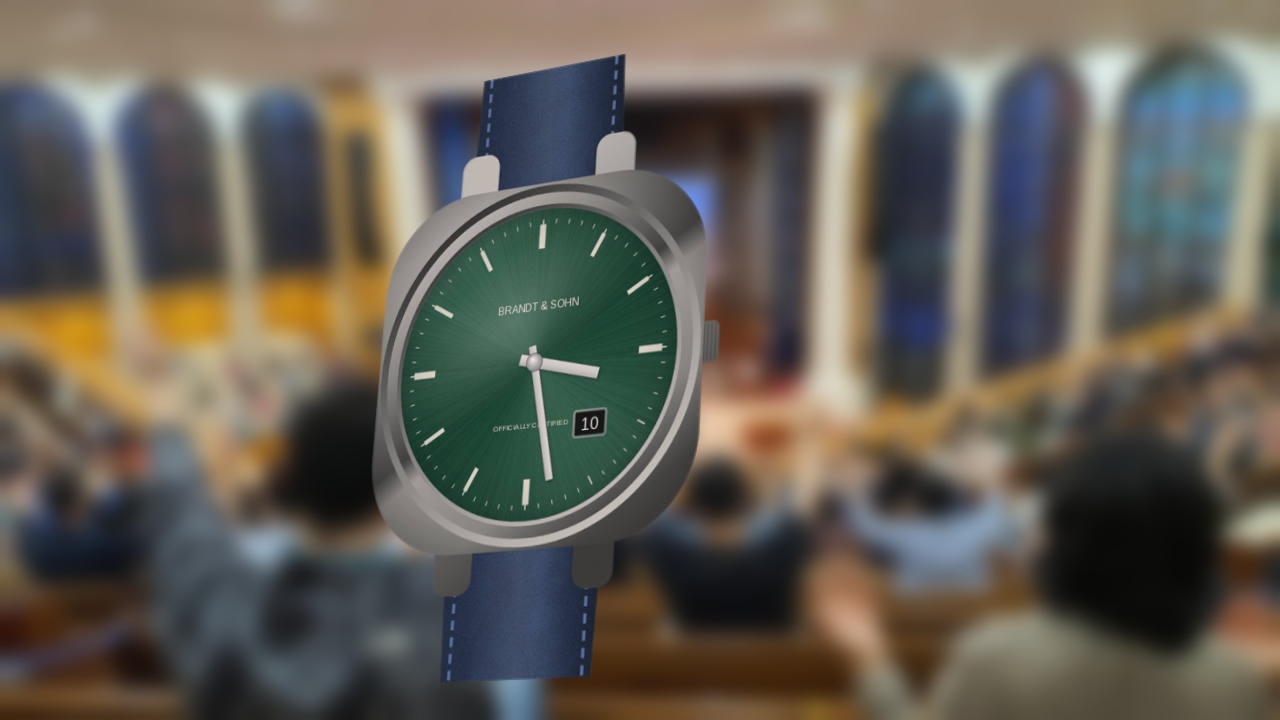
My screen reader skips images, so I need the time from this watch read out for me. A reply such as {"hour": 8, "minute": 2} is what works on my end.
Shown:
{"hour": 3, "minute": 28}
